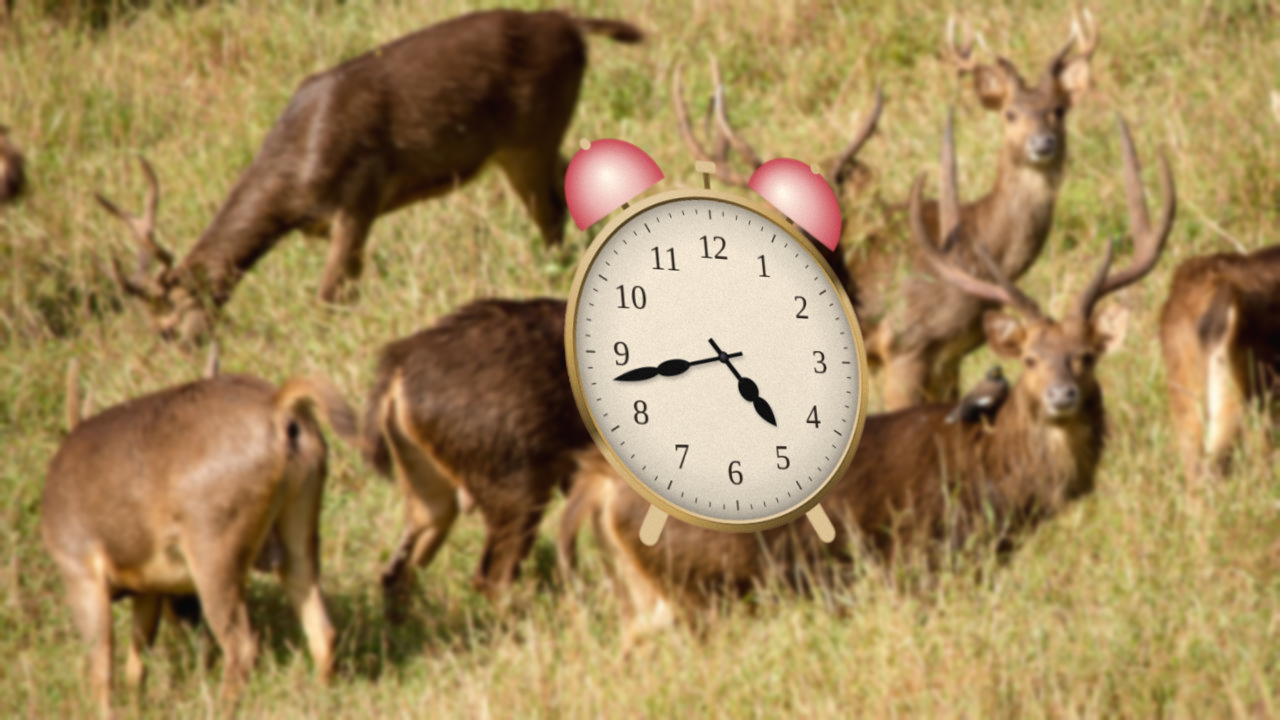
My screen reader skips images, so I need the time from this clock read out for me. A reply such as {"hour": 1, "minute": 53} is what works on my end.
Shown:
{"hour": 4, "minute": 43}
